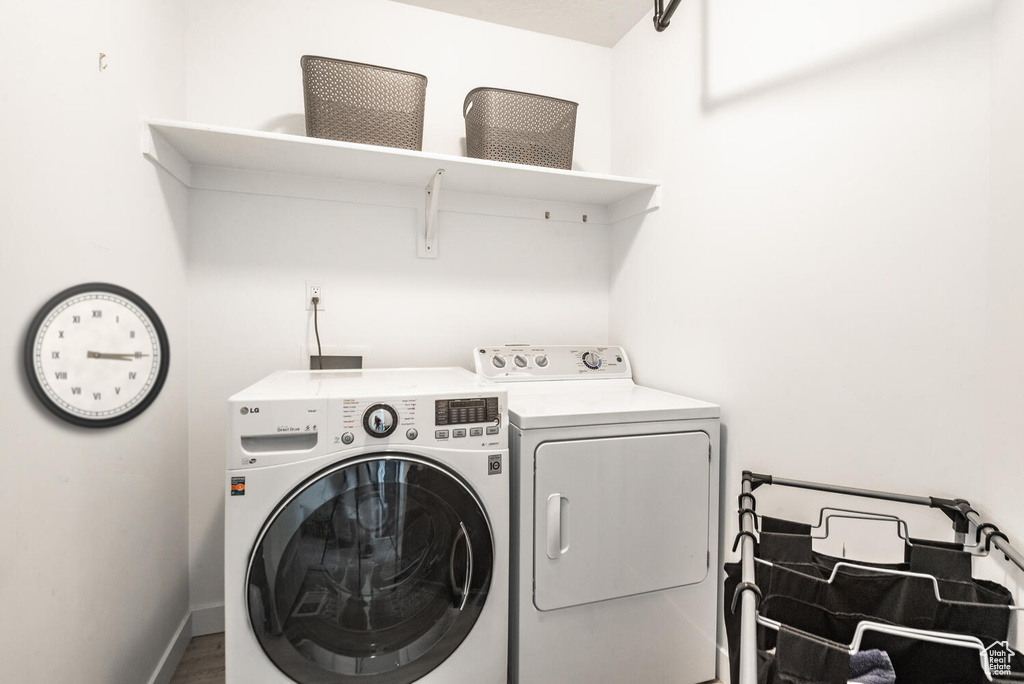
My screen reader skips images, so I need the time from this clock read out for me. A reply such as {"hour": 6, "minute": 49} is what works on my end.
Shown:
{"hour": 3, "minute": 15}
